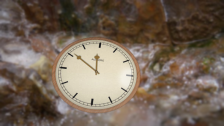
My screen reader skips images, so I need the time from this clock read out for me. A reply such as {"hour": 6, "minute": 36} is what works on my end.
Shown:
{"hour": 11, "minute": 51}
